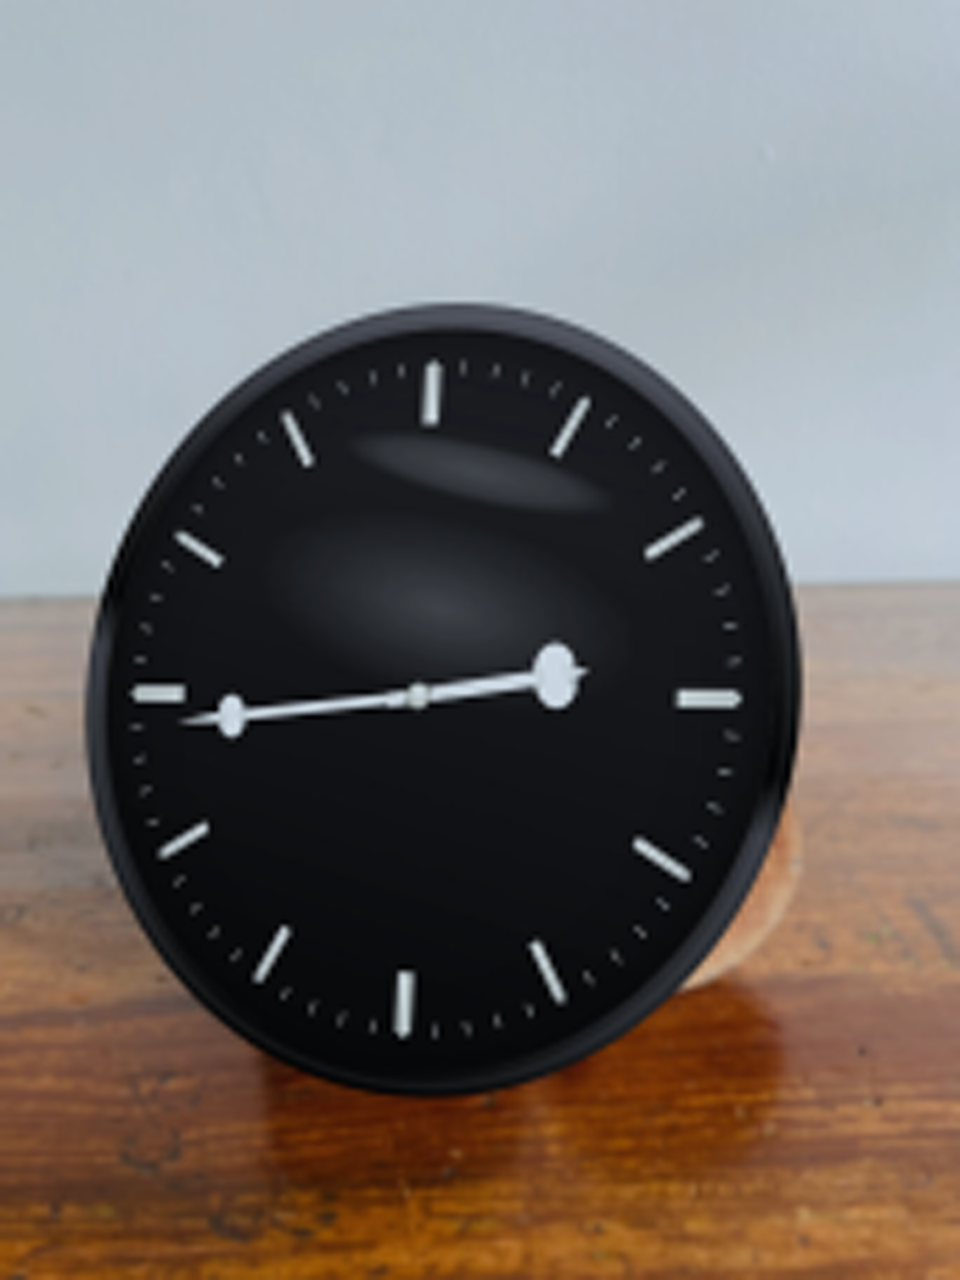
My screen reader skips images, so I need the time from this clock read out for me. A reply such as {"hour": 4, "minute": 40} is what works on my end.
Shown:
{"hour": 2, "minute": 44}
